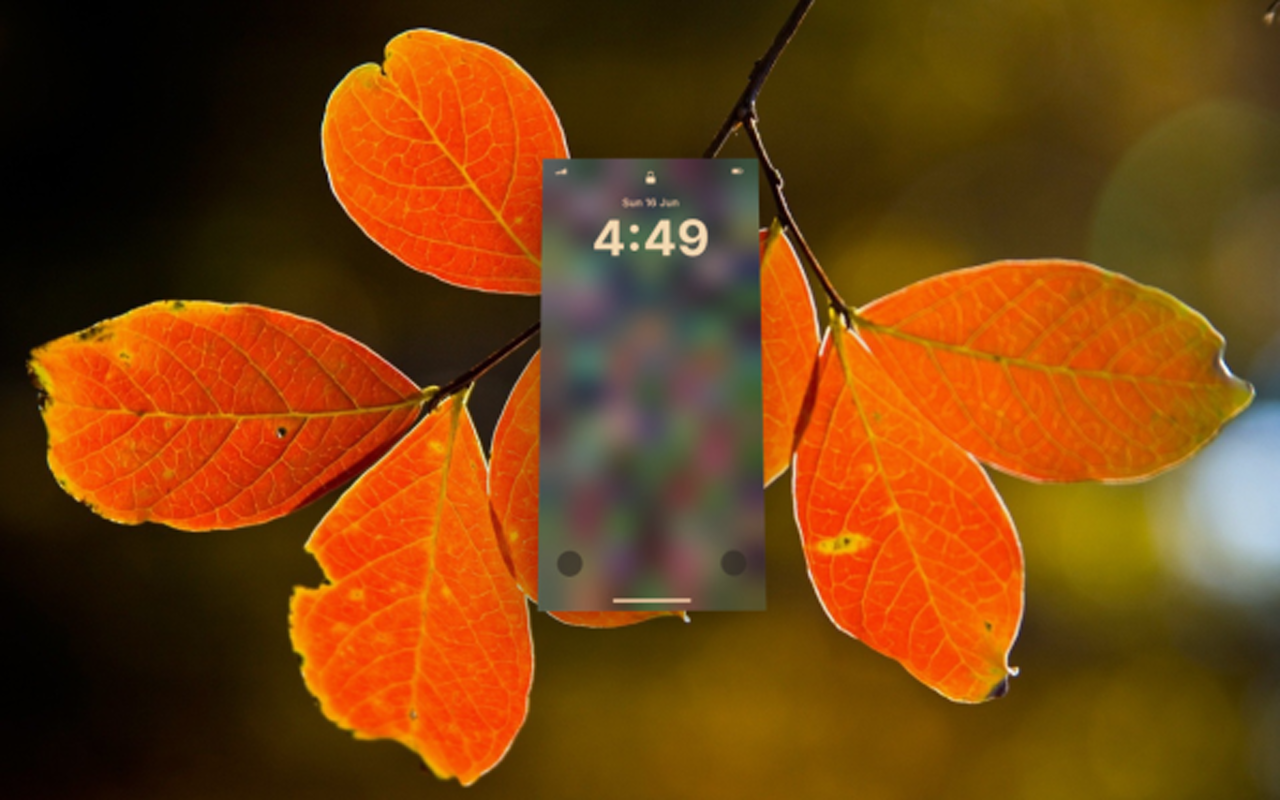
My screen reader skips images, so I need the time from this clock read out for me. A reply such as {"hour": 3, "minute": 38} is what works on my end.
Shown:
{"hour": 4, "minute": 49}
